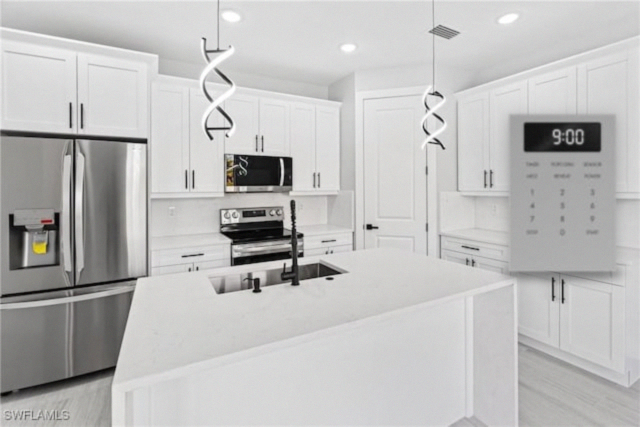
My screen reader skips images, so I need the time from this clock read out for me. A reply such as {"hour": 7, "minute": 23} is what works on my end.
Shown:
{"hour": 9, "minute": 0}
